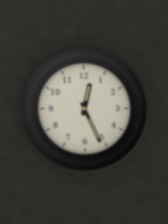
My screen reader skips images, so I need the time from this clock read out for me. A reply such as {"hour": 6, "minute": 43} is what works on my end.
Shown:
{"hour": 12, "minute": 26}
